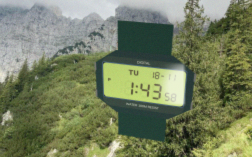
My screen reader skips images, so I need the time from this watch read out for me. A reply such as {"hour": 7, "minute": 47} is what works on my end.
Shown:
{"hour": 1, "minute": 43}
